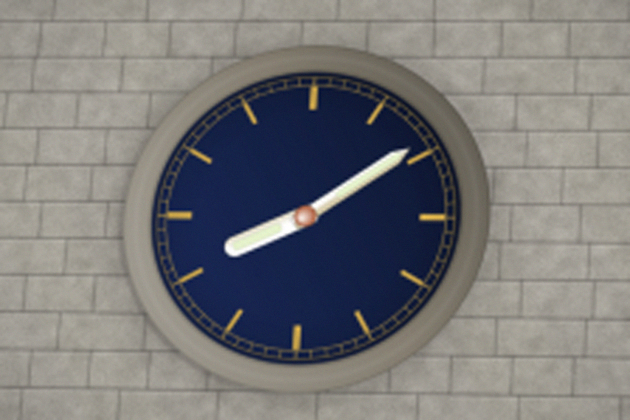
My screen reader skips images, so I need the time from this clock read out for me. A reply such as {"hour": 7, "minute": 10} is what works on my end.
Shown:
{"hour": 8, "minute": 9}
